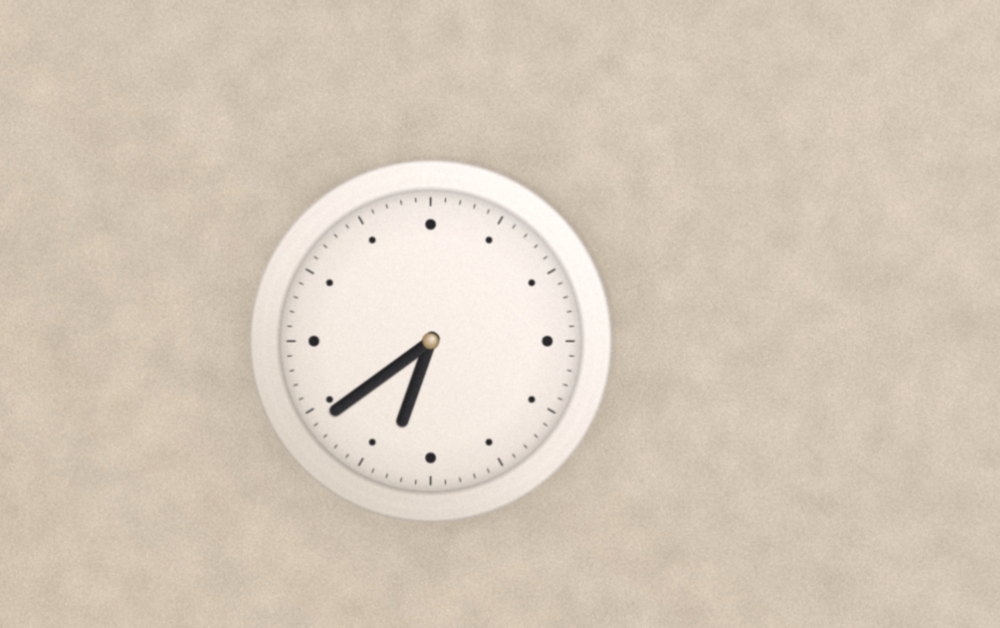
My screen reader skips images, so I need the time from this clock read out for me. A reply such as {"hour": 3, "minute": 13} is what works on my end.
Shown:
{"hour": 6, "minute": 39}
